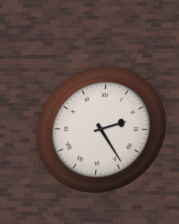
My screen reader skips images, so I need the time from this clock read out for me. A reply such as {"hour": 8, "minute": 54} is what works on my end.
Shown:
{"hour": 2, "minute": 24}
